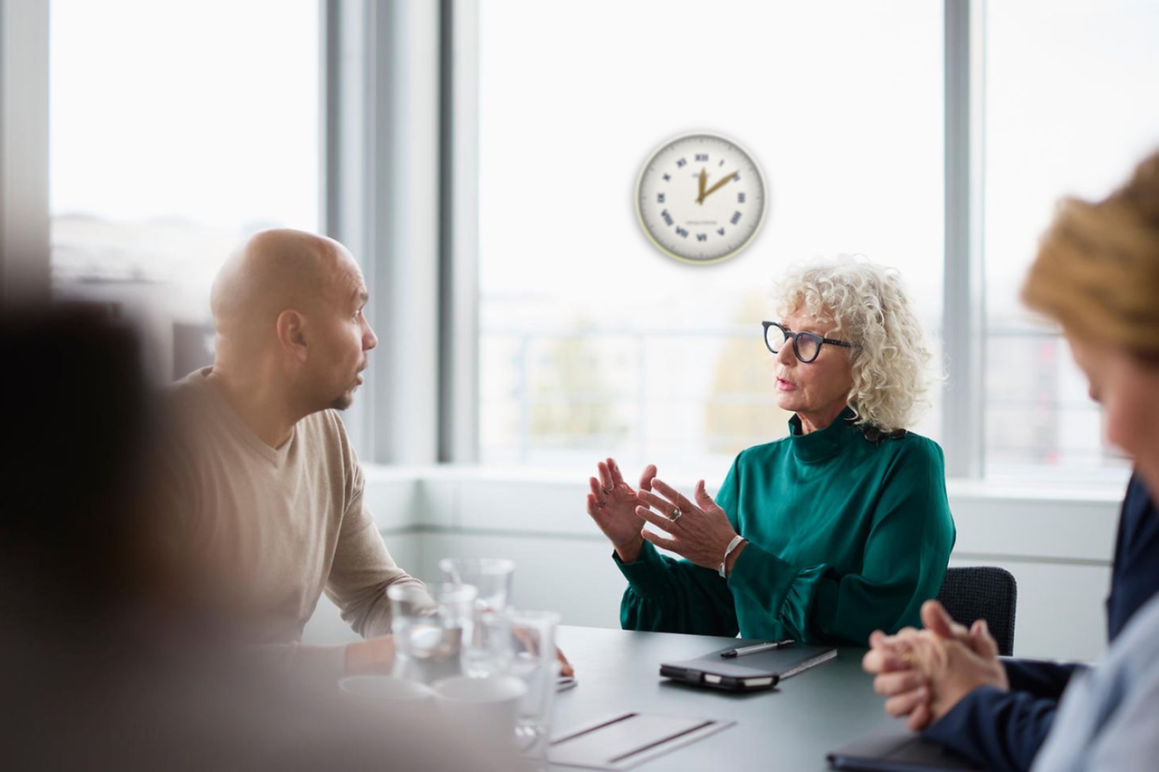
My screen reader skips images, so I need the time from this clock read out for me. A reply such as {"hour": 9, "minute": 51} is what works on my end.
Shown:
{"hour": 12, "minute": 9}
